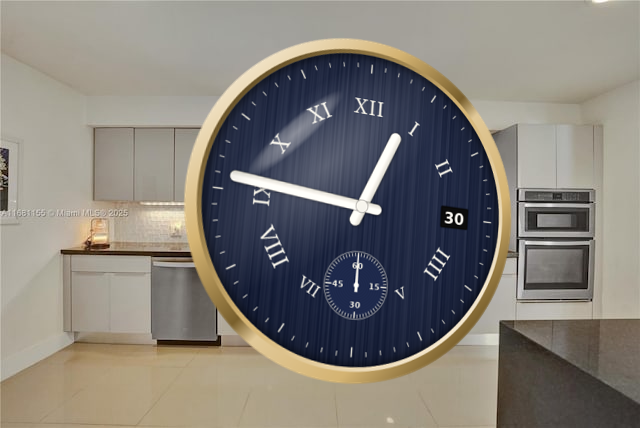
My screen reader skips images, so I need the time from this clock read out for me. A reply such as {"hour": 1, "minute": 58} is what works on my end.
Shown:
{"hour": 12, "minute": 46}
